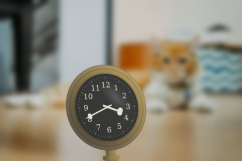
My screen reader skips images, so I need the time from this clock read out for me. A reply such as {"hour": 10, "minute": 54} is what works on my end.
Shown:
{"hour": 3, "minute": 41}
